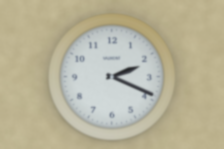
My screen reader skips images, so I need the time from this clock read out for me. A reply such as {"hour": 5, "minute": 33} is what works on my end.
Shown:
{"hour": 2, "minute": 19}
